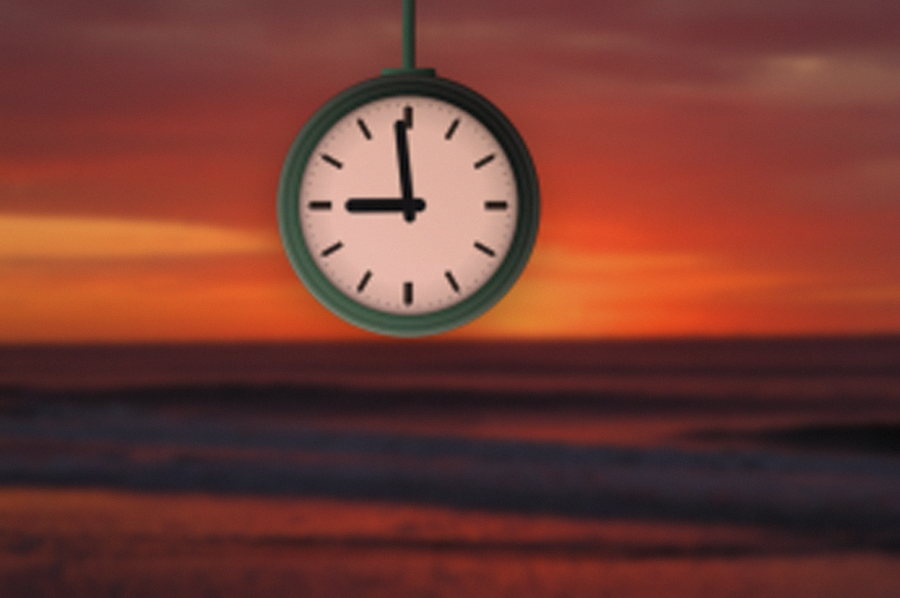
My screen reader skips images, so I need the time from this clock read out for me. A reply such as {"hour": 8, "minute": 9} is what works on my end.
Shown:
{"hour": 8, "minute": 59}
